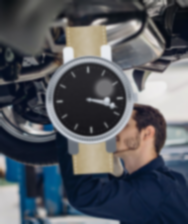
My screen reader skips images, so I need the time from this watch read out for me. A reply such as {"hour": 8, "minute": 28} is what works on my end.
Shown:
{"hour": 3, "minute": 18}
